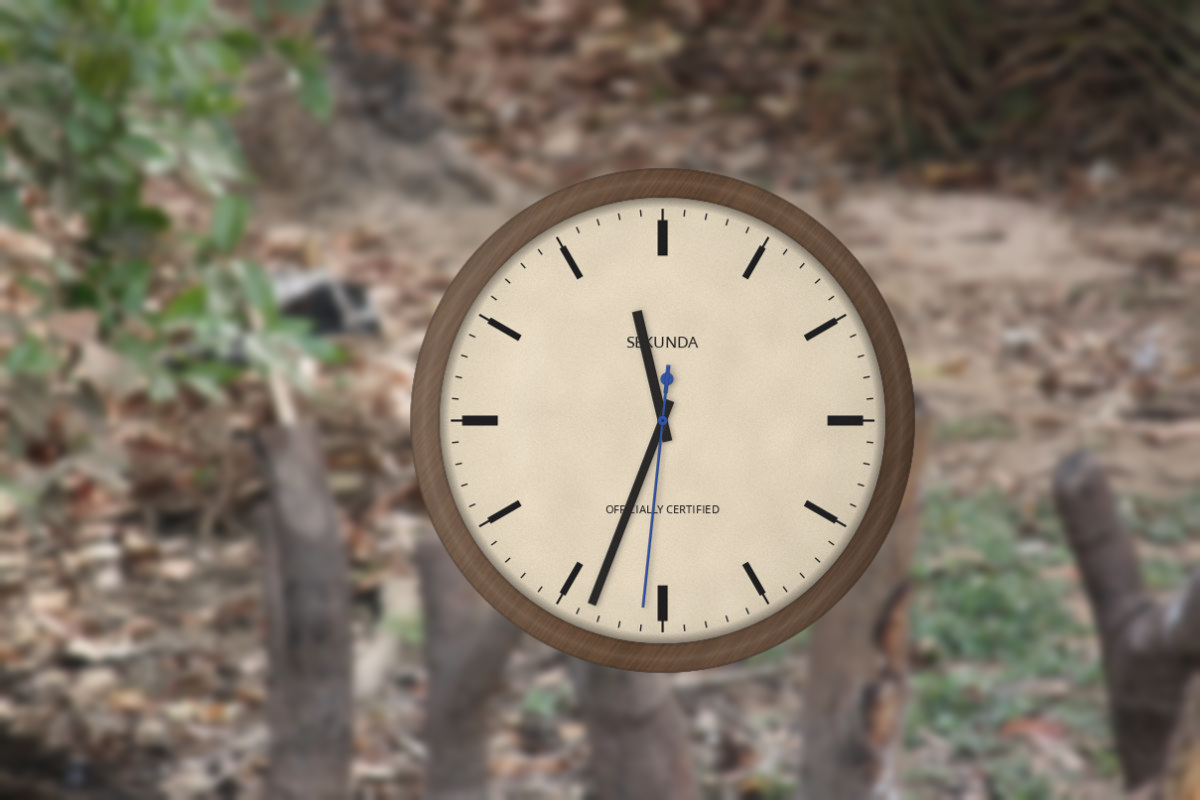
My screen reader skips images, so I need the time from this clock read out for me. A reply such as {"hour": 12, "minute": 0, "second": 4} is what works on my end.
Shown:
{"hour": 11, "minute": 33, "second": 31}
